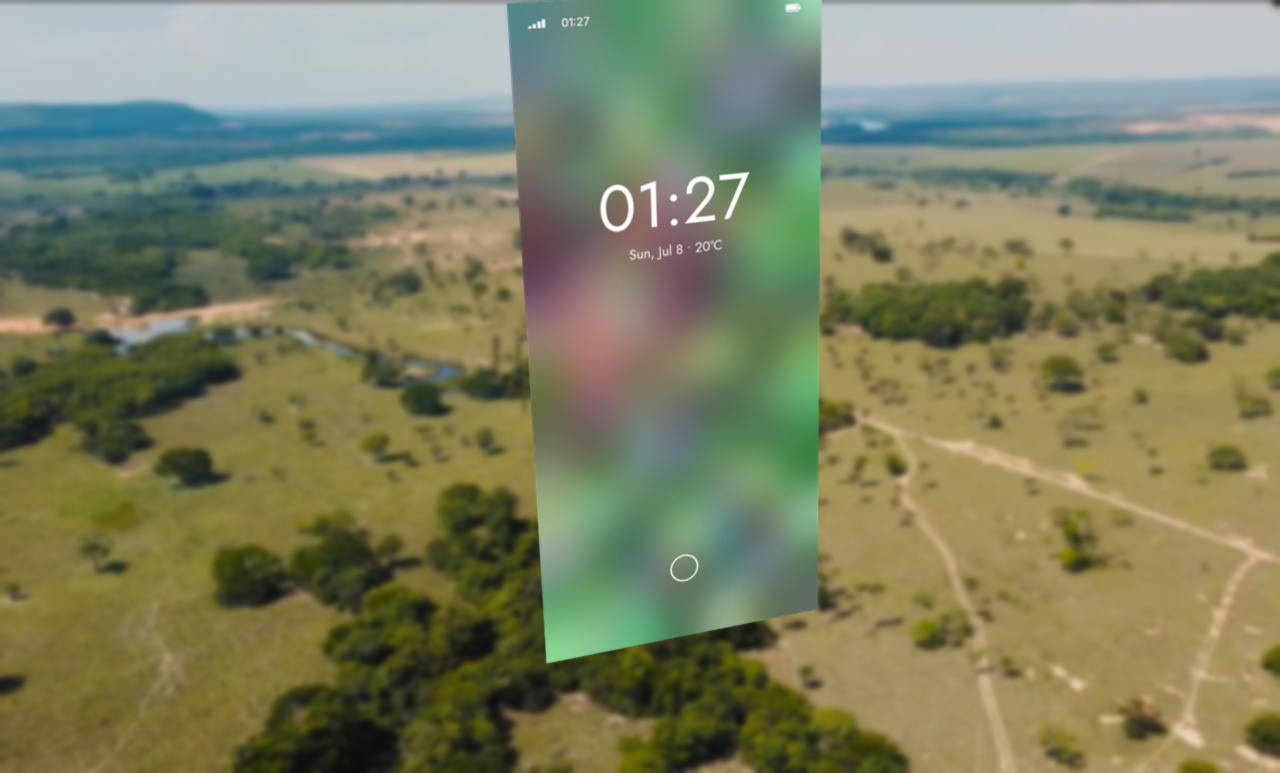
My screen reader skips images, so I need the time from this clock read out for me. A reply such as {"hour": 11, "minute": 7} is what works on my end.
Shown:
{"hour": 1, "minute": 27}
